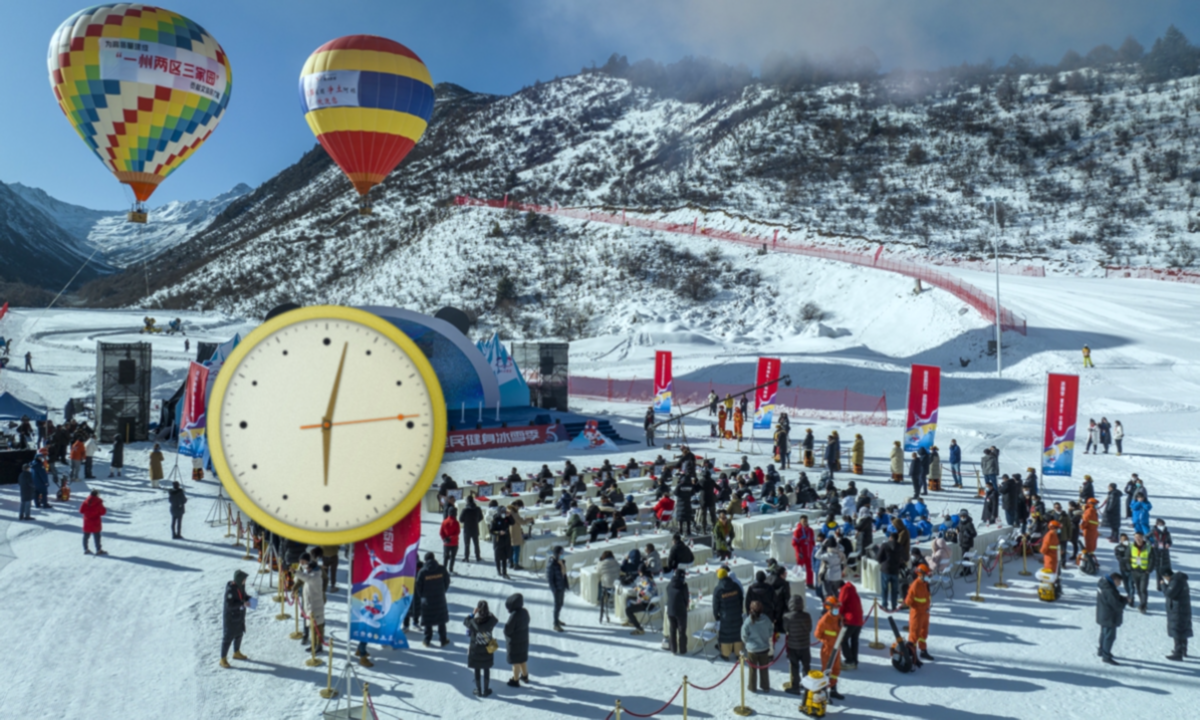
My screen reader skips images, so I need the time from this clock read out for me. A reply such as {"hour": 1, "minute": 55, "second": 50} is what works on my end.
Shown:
{"hour": 6, "minute": 2, "second": 14}
